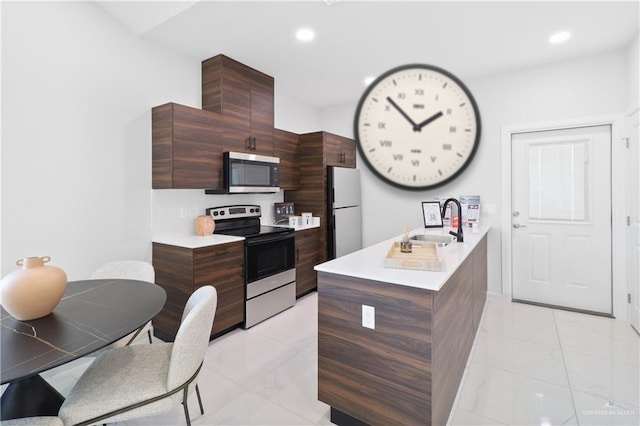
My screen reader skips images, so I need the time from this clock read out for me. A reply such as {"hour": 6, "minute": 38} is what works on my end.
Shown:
{"hour": 1, "minute": 52}
